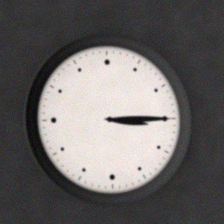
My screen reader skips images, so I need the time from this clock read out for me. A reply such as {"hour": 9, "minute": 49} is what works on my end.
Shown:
{"hour": 3, "minute": 15}
